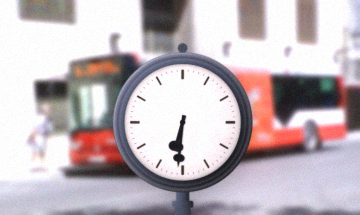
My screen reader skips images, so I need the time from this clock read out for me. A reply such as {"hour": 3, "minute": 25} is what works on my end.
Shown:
{"hour": 6, "minute": 31}
